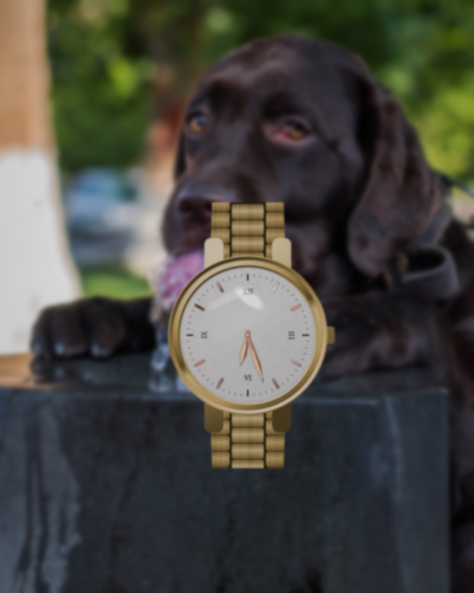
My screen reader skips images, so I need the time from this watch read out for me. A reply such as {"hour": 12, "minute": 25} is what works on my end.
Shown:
{"hour": 6, "minute": 27}
